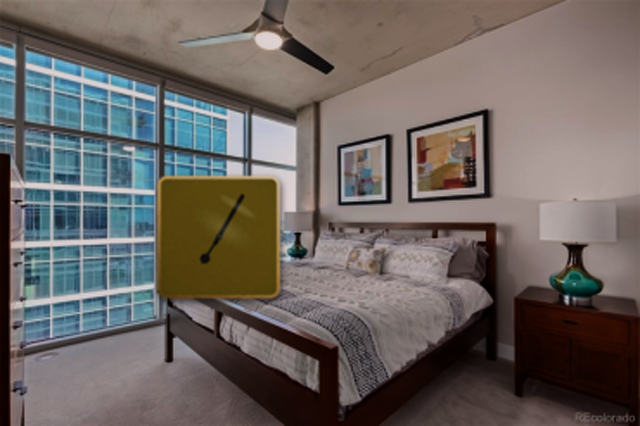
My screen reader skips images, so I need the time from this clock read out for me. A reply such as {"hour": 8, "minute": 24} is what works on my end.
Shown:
{"hour": 7, "minute": 5}
